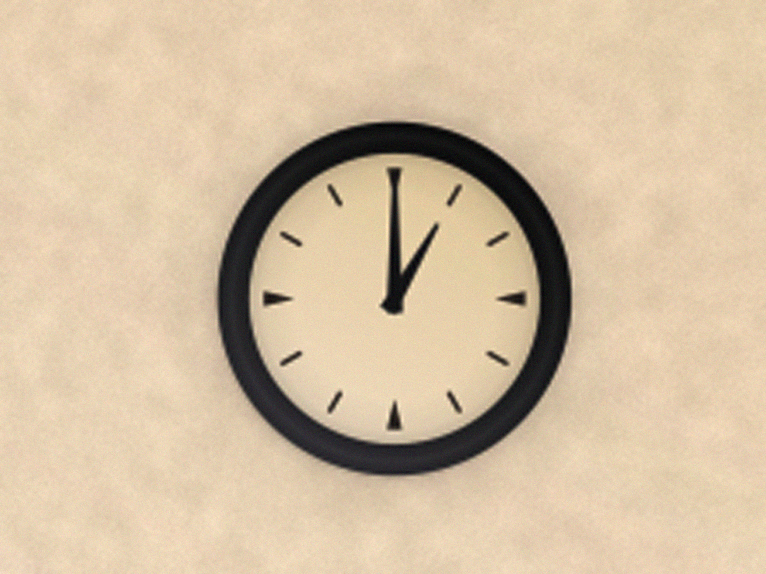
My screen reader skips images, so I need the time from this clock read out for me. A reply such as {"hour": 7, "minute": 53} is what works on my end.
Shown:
{"hour": 1, "minute": 0}
